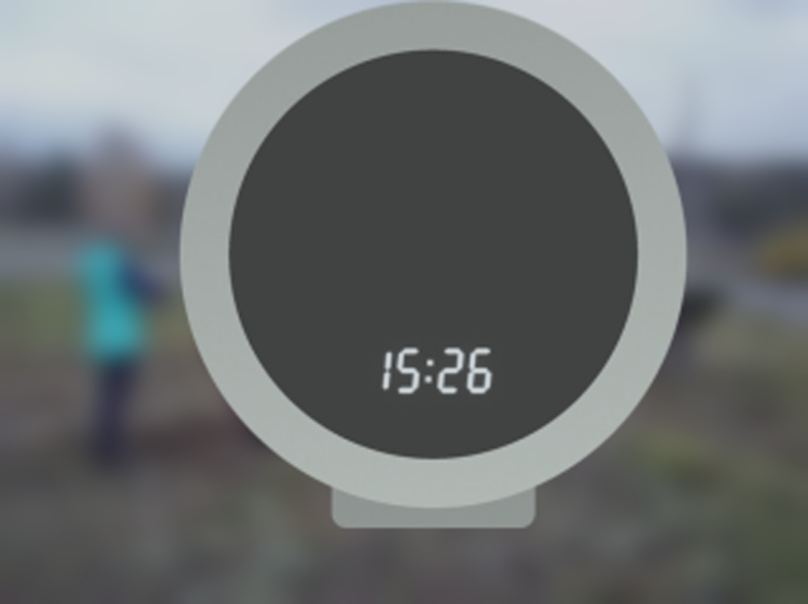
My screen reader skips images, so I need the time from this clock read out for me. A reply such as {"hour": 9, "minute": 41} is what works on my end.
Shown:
{"hour": 15, "minute": 26}
